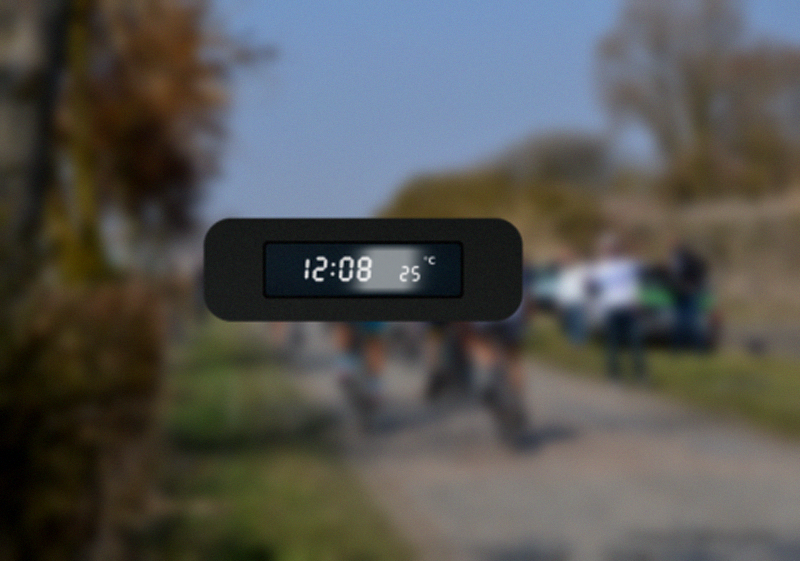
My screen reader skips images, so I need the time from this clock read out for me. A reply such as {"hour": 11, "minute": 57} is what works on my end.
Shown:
{"hour": 12, "minute": 8}
